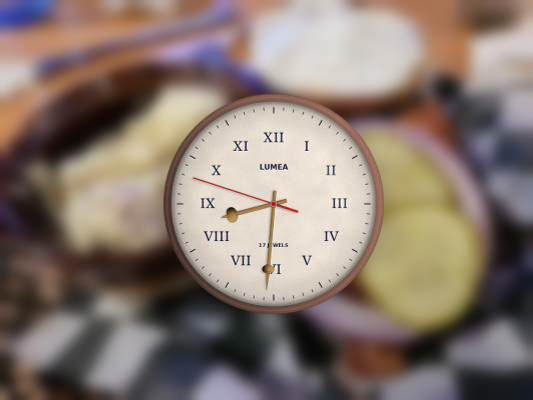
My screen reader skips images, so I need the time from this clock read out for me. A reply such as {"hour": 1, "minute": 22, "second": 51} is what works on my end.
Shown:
{"hour": 8, "minute": 30, "second": 48}
